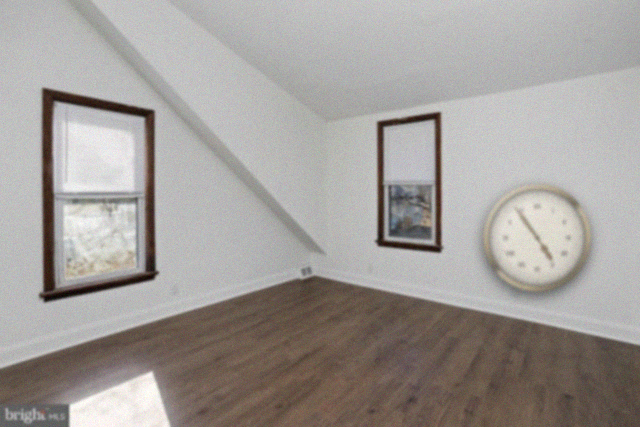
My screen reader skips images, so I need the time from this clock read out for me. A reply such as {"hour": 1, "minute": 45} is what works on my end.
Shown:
{"hour": 4, "minute": 54}
